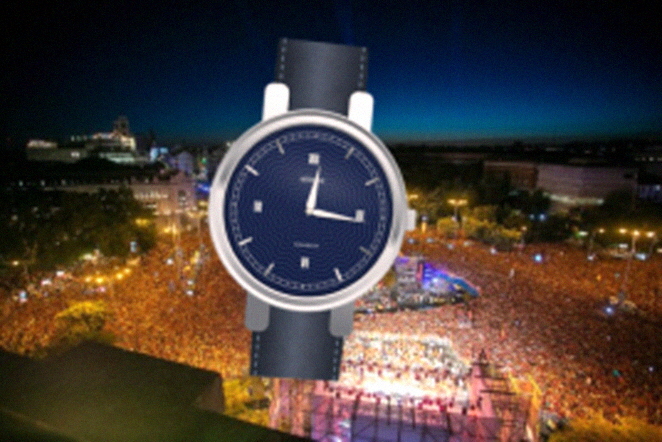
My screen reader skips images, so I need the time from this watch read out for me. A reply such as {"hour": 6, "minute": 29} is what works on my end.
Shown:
{"hour": 12, "minute": 16}
